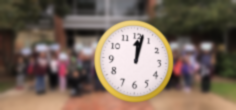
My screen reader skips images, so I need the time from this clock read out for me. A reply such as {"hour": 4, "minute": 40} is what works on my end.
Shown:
{"hour": 12, "minute": 2}
